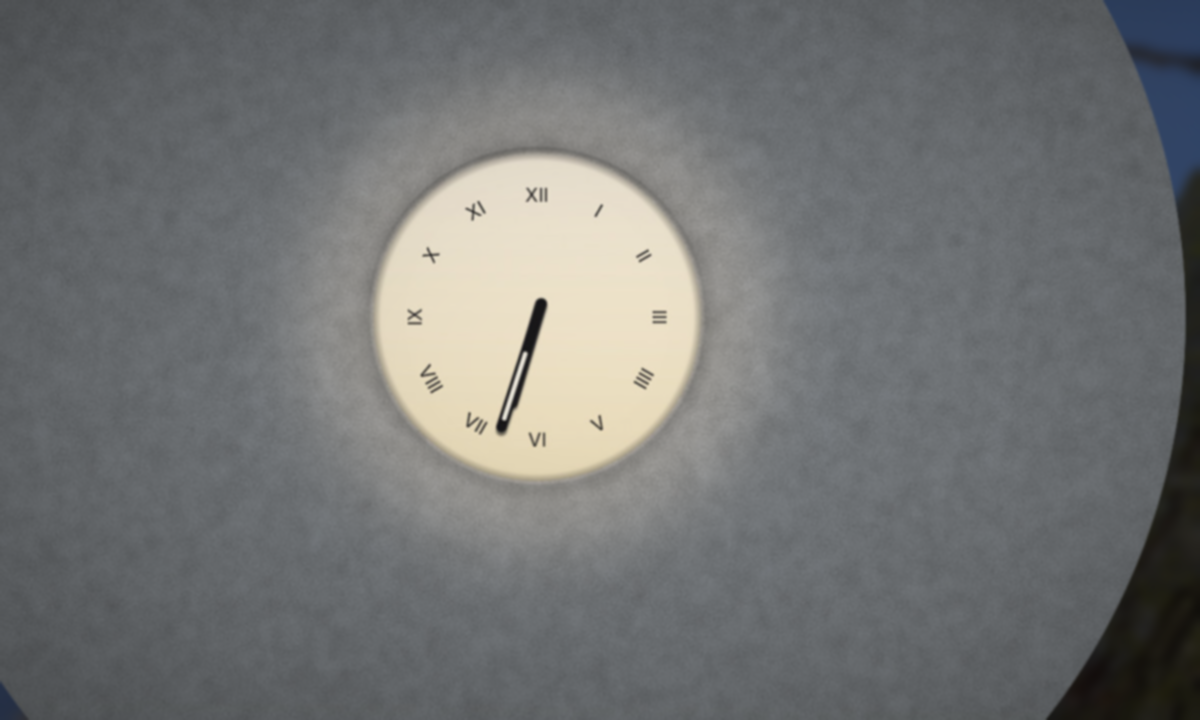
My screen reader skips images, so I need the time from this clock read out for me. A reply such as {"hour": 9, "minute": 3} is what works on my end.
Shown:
{"hour": 6, "minute": 33}
